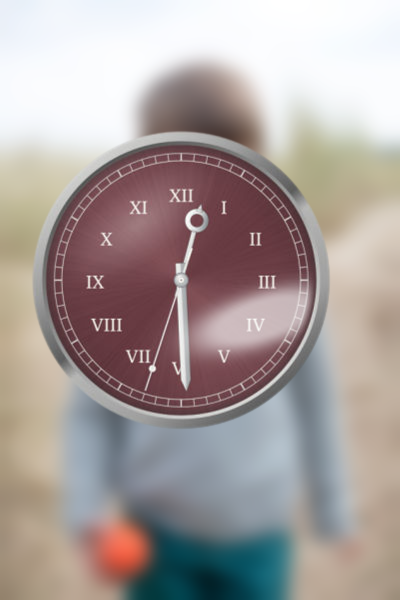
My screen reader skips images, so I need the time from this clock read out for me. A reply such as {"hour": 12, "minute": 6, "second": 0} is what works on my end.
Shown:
{"hour": 12, "minute": 29, "second": 33}
